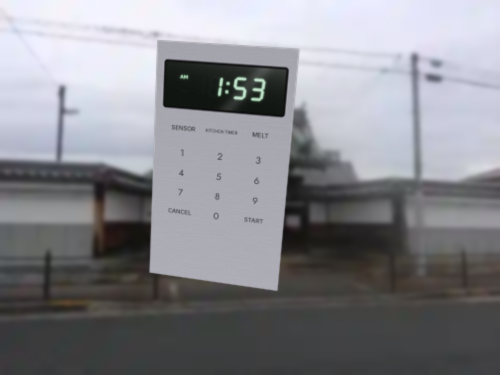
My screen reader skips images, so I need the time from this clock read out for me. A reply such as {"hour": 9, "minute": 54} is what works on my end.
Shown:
{"hour": 1, "minute": 53}
